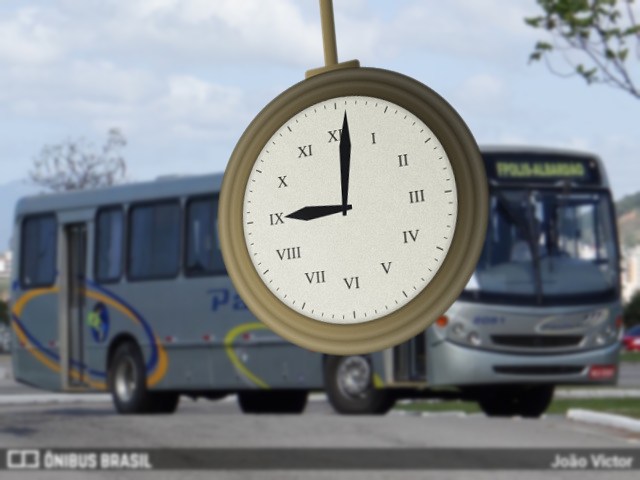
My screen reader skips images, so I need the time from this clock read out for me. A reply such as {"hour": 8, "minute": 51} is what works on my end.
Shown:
{"hour": 9, "minute": 1}
